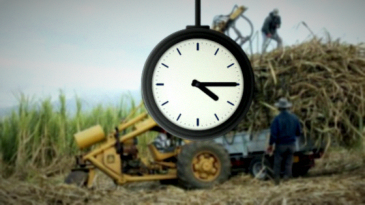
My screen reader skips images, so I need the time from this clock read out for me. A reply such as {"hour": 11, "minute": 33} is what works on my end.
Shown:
{"hour": 4, "minute": 15}
